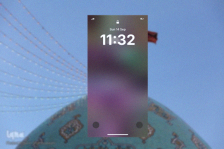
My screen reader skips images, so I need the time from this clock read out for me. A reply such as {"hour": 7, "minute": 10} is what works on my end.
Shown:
{"hour": 11, "minute": 32}
